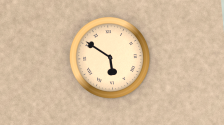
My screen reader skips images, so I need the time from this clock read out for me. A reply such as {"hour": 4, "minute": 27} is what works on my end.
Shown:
{"hour": 5, "minute": 51}
